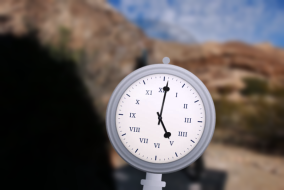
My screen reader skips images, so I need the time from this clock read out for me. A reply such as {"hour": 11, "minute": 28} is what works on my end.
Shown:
{"hour": 5, "minute": 1}
